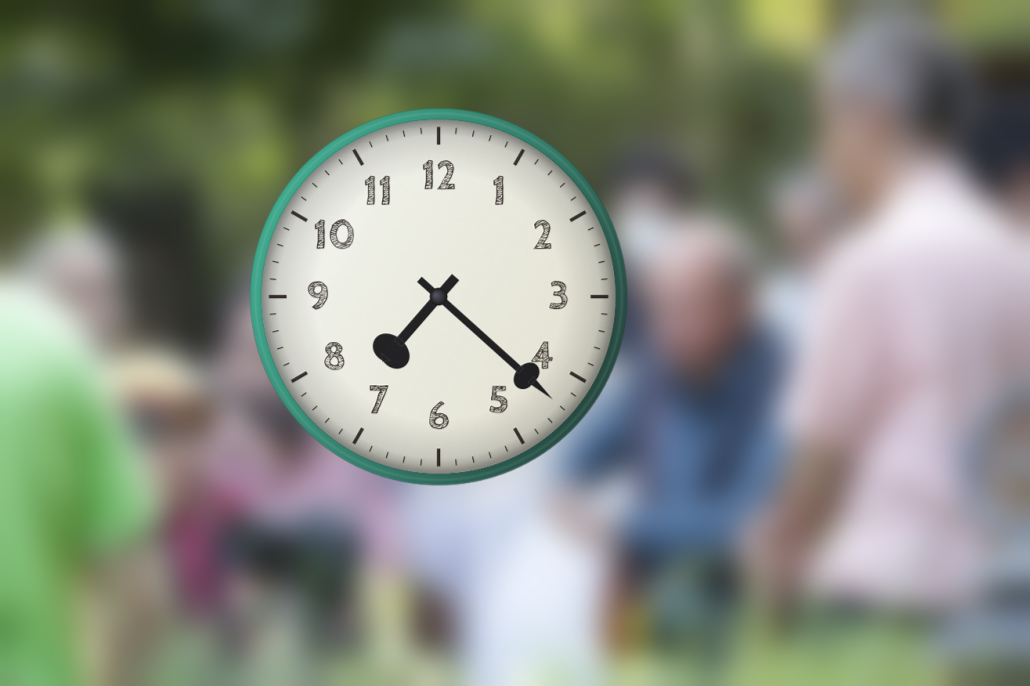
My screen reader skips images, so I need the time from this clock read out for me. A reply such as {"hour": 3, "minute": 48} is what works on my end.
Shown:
{"hour": 7, "minute": 22}
